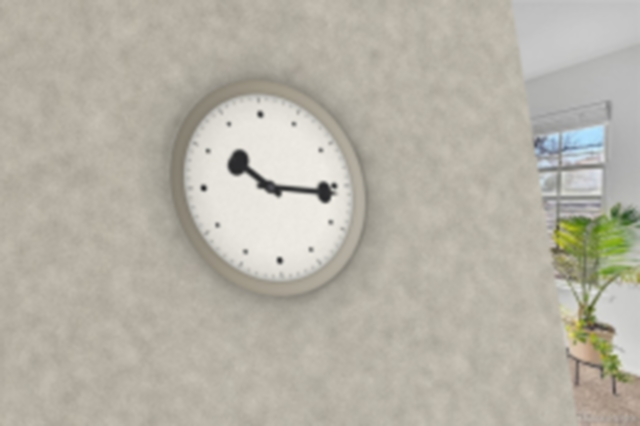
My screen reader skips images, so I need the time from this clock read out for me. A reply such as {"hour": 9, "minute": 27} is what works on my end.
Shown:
{"hour": 10, "minute": 16}
